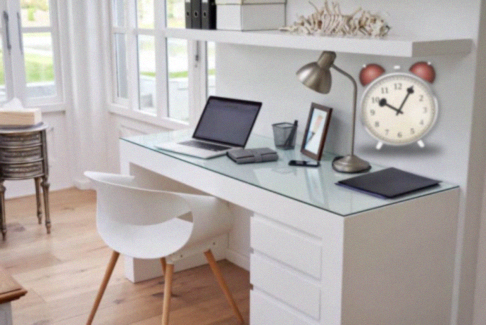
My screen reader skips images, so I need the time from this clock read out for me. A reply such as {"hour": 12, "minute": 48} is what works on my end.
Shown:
{"hour": 10, "minute": 5}
